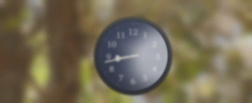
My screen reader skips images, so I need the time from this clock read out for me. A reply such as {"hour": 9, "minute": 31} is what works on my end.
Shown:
{"hour": 8, "minute": 43}
